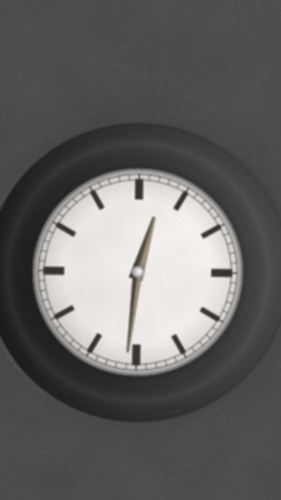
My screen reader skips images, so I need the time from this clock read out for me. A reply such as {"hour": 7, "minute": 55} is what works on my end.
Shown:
{"hour": 12, "minute": 31}
